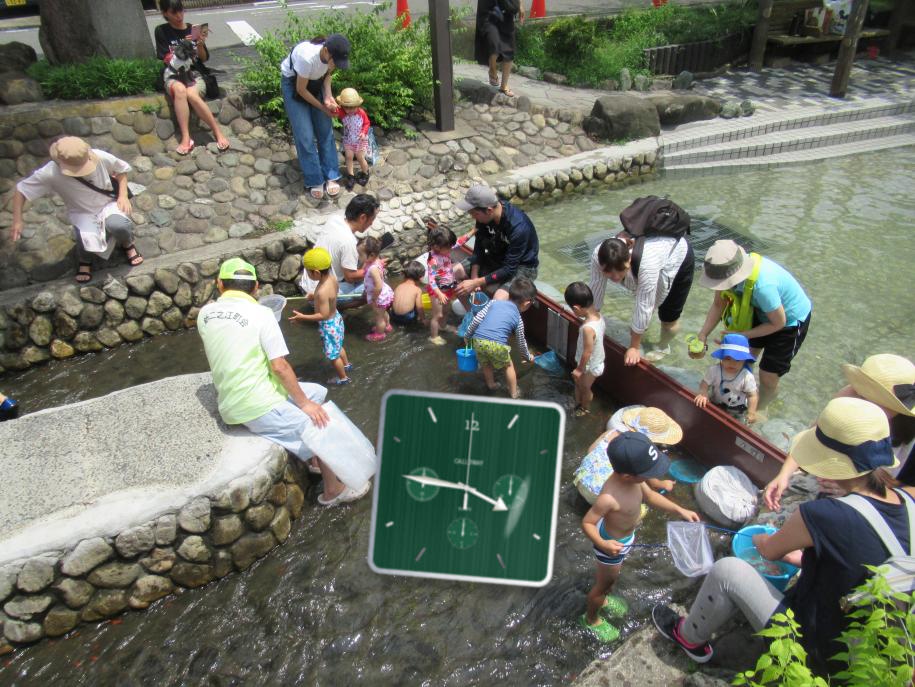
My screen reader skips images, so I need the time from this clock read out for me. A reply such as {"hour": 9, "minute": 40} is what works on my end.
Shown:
{"hour": 3, "minute": 46}
